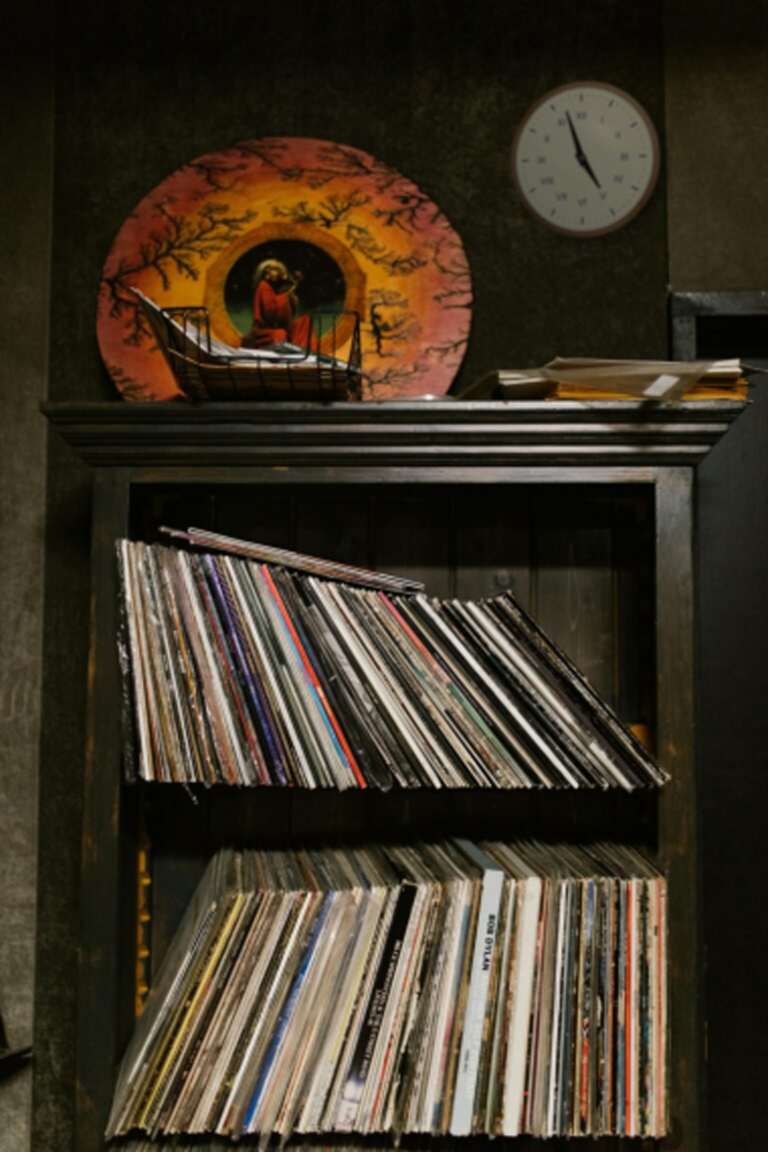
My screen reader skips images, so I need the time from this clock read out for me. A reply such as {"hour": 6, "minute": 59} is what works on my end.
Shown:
{"hour": 4, "minute": 57}
